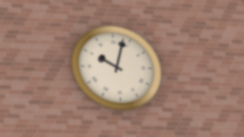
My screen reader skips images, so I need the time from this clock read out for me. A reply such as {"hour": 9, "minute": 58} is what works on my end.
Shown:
{"hour": 10, "minute": 3}
